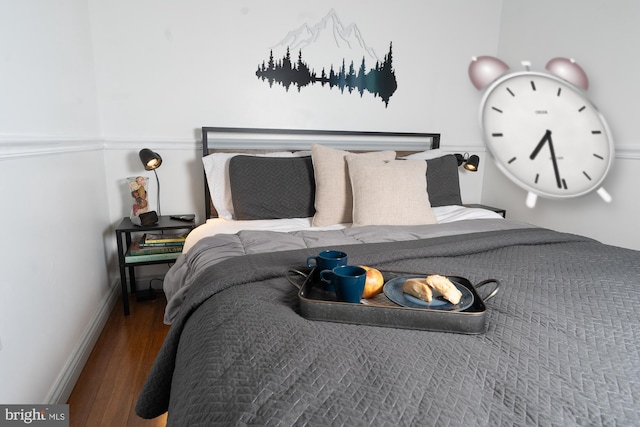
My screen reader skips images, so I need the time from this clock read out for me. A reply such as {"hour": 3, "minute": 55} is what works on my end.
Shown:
{"hour": 7, "minute": 31}
